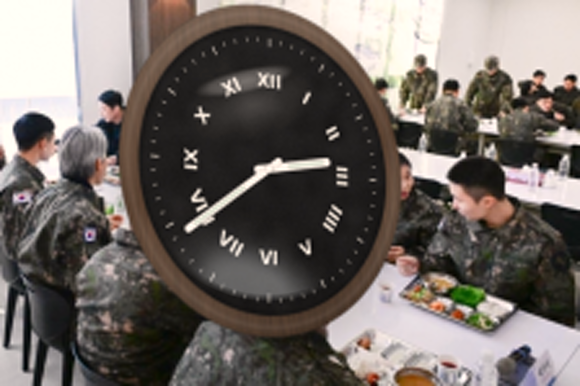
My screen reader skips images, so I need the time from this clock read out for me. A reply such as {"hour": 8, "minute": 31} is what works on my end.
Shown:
{"hour": 2, "minute": 39}
